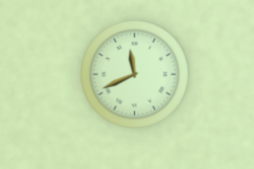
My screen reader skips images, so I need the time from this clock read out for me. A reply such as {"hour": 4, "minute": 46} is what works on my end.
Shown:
{"hour": 11, "minute": 41}
